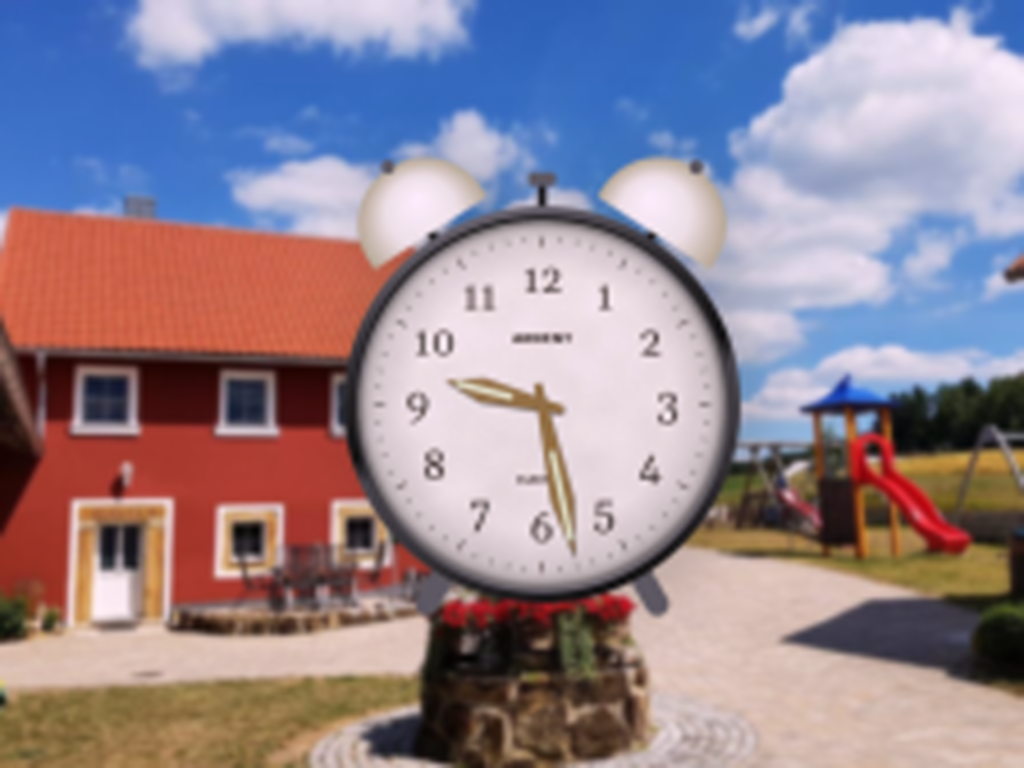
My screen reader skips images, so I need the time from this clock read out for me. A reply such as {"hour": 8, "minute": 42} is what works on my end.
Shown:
{"hour": 9, "minute": 28}
